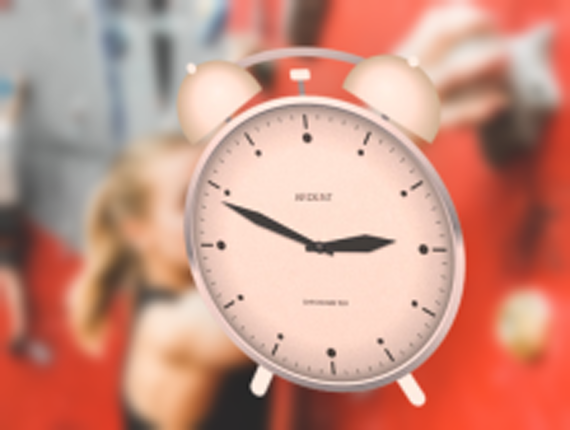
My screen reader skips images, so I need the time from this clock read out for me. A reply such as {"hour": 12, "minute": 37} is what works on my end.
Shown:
{"hour": 2, "minute": 49}
